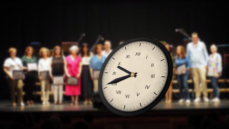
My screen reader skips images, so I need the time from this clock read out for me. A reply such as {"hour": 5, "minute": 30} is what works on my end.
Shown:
{"hour": 9, "minute": 41}
